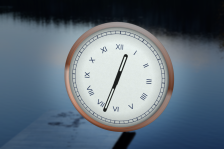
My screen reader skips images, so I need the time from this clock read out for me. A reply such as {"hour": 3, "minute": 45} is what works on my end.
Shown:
{"hour": 12, "minute": 33}
